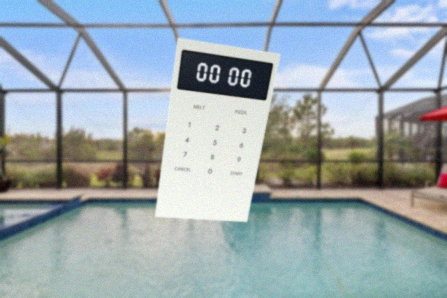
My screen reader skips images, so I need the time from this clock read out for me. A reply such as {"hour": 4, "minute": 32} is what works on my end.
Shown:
{"hour": 0, "minute": 0}
